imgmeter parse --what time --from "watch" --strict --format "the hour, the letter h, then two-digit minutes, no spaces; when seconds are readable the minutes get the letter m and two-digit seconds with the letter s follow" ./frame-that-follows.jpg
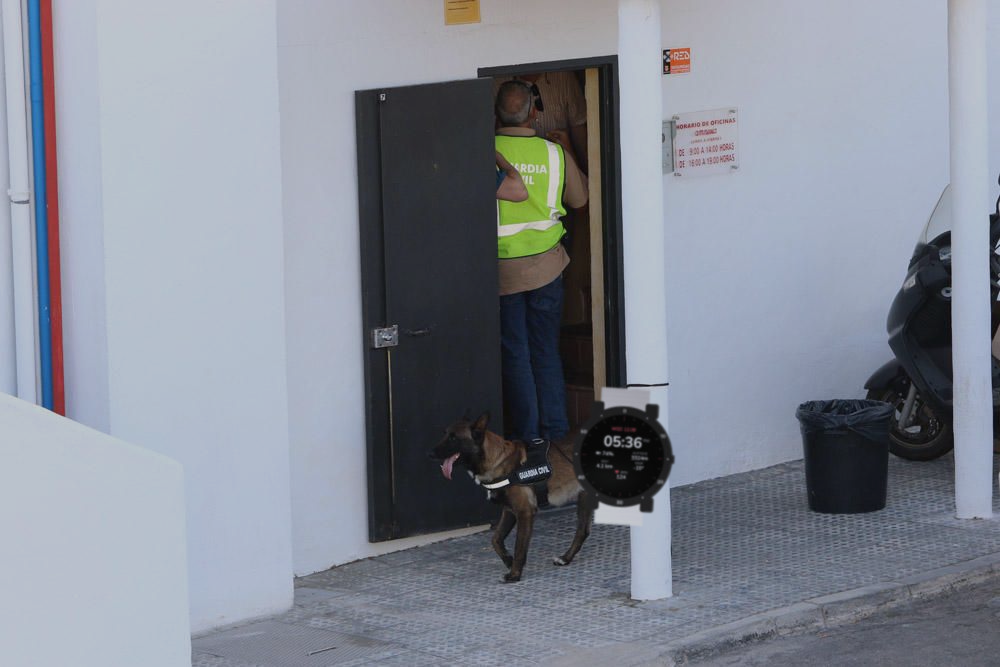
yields 5h36
